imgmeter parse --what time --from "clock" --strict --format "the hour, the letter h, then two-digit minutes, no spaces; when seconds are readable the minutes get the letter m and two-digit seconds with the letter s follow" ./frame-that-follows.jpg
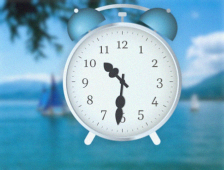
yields 10h31
